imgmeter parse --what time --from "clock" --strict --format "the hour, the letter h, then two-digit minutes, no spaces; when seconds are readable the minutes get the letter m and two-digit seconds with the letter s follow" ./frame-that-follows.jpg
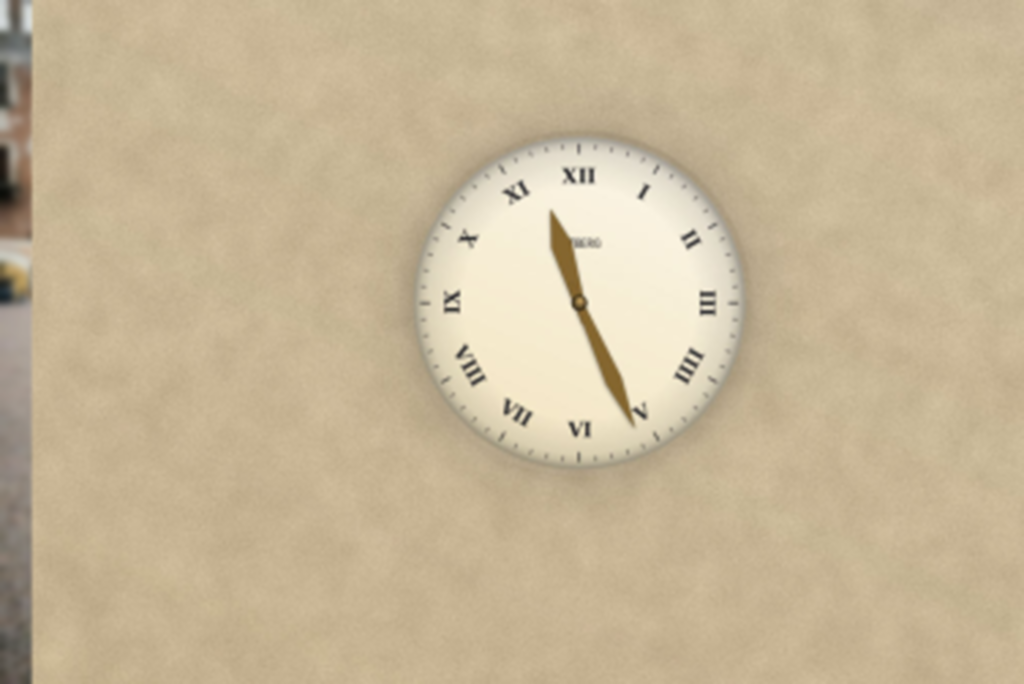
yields 11h26
